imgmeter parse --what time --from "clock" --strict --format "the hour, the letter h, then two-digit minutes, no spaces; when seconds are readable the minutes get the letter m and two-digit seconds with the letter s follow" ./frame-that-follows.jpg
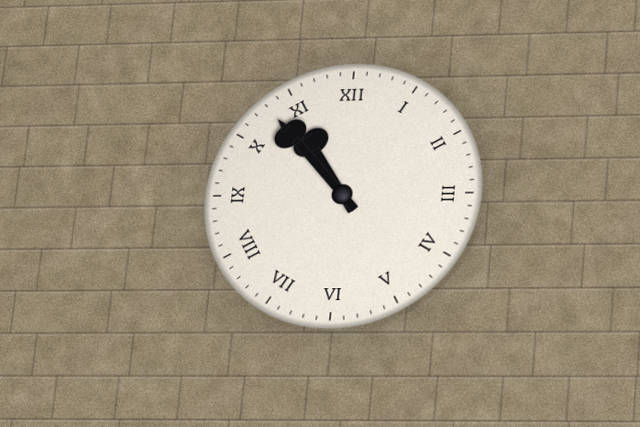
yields 10h53
